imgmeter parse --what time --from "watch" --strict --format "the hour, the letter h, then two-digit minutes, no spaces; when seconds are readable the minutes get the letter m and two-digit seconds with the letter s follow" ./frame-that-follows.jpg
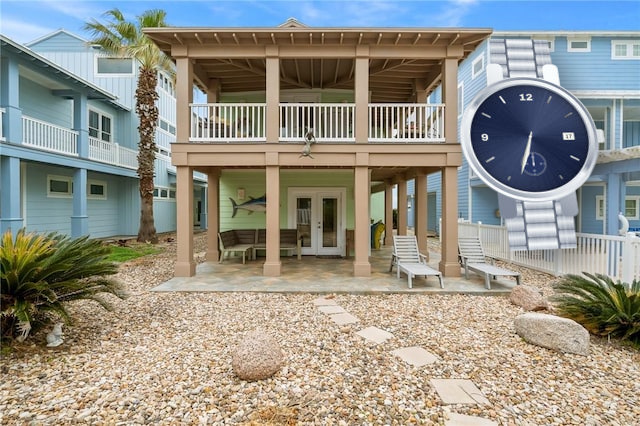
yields 6h33
